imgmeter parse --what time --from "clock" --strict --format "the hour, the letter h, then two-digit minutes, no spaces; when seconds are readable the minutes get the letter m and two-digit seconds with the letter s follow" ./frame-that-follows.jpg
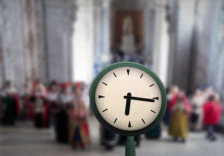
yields 6h16
